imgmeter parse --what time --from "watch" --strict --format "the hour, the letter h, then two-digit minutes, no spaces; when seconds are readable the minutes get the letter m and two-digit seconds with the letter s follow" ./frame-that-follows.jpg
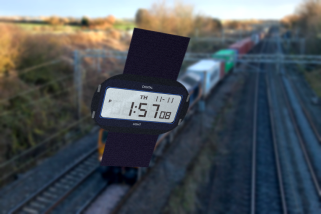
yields 1h57m08s
